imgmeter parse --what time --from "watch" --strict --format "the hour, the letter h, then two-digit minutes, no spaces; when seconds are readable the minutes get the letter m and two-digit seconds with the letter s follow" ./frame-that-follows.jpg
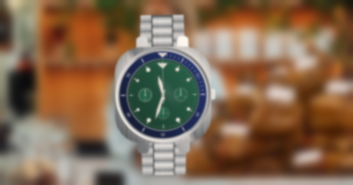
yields 11h33
